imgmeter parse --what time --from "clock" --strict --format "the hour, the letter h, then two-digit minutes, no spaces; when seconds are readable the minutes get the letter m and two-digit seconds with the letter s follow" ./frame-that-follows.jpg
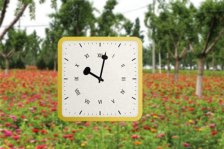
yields 10h02
